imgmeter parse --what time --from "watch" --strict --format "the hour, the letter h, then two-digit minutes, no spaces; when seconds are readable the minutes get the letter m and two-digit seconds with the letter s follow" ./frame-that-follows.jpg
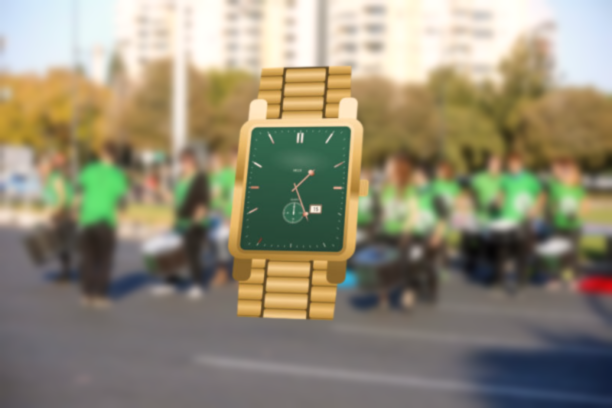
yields 1h26
